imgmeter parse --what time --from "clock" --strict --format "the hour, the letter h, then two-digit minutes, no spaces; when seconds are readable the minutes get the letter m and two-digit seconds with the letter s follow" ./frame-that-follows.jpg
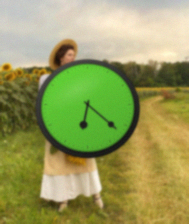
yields 6h22
